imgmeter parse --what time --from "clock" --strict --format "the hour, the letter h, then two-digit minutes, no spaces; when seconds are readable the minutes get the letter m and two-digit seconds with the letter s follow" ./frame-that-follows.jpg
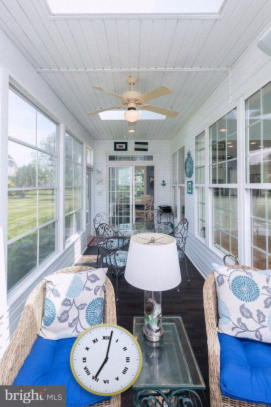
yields 7h02
